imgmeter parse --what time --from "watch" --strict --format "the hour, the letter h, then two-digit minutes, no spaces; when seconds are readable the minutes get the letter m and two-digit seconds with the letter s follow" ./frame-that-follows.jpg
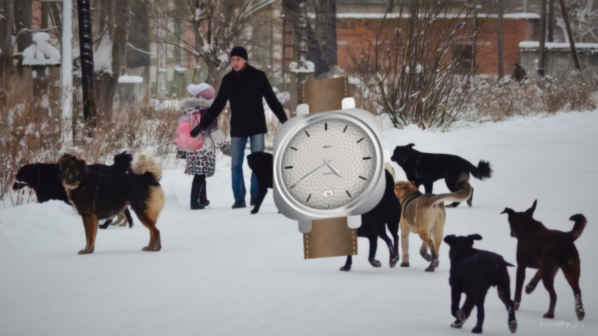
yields 4h40
